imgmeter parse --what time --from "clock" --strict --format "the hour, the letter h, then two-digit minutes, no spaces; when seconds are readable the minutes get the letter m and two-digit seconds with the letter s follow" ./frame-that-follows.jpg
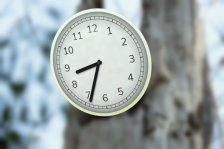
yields 8h34
